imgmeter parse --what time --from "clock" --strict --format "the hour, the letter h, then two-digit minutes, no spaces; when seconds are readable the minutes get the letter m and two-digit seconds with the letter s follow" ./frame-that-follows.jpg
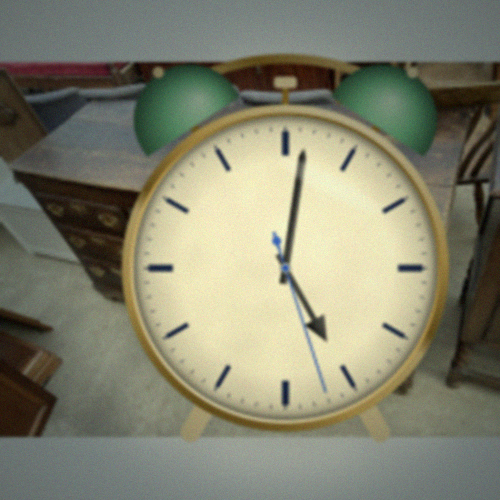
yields 5h01m27s
